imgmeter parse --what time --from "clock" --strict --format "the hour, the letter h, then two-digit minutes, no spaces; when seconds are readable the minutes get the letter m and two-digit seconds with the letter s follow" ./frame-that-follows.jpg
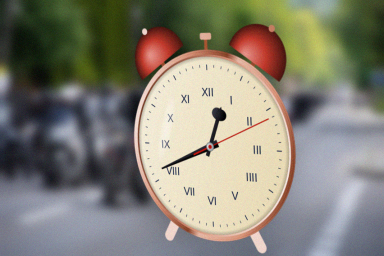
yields 12h41m11s
